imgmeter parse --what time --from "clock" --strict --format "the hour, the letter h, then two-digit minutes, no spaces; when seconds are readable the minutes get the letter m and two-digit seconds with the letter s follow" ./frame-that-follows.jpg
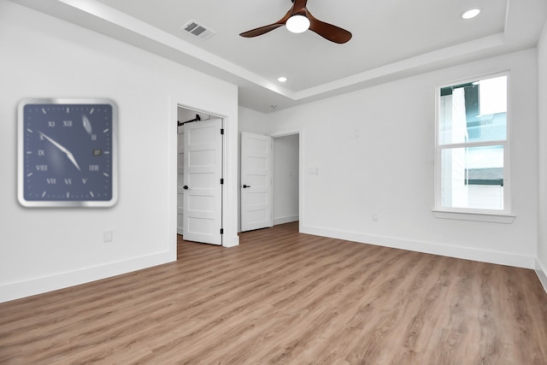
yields 4h51
